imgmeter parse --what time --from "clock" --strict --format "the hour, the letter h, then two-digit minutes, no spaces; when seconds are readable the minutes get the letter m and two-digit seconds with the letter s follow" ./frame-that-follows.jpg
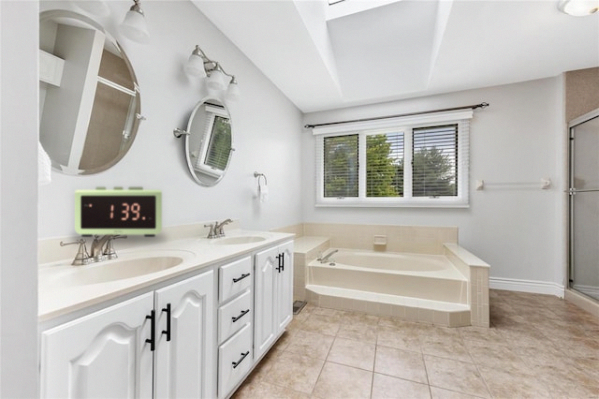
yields 1h39
